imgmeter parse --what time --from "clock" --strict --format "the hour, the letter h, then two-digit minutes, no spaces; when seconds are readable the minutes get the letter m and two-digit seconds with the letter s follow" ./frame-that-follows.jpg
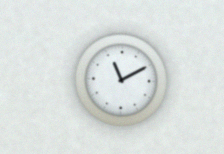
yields 11h10
